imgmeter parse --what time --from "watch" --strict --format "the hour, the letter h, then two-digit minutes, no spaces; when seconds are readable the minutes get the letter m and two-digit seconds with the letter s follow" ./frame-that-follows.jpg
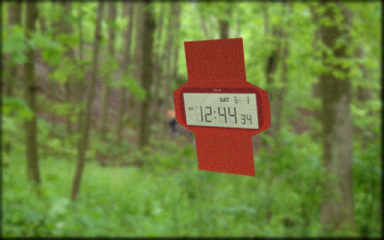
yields 12h44m34s
